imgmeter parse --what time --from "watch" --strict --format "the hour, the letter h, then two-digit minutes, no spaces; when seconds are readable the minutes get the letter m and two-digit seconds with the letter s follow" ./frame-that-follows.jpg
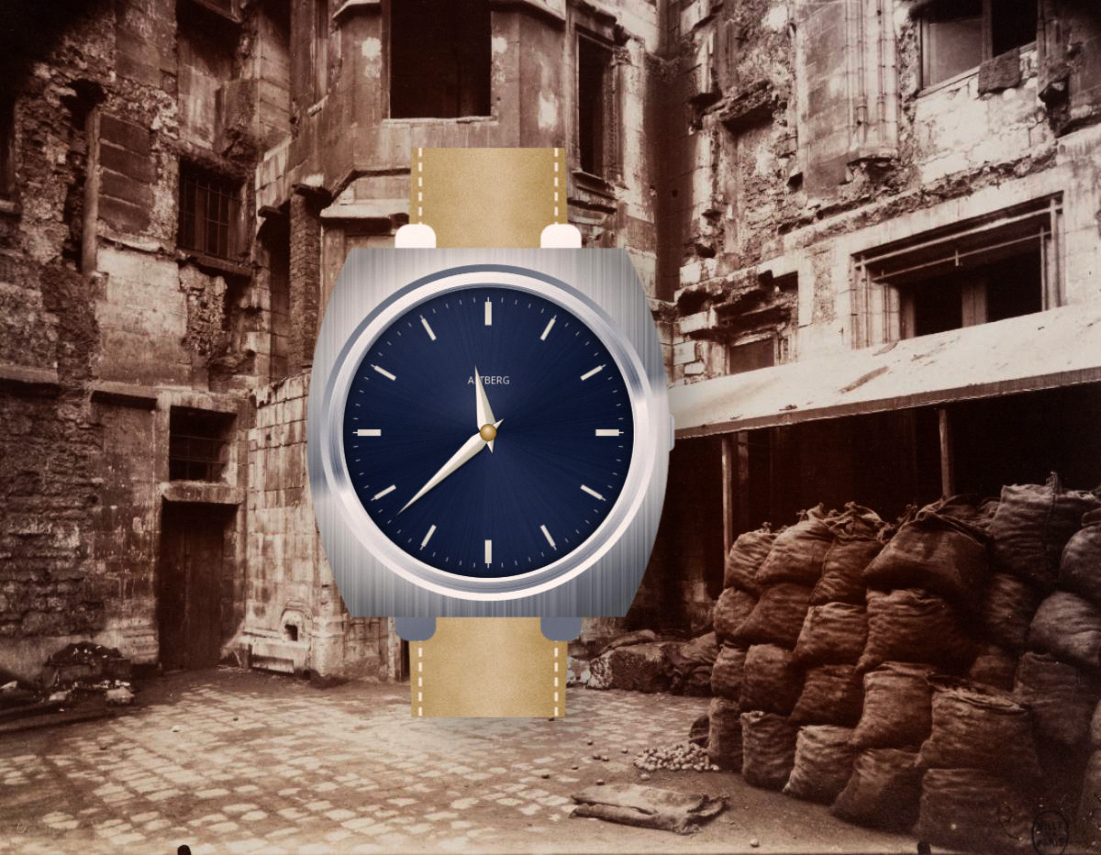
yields 11h38
